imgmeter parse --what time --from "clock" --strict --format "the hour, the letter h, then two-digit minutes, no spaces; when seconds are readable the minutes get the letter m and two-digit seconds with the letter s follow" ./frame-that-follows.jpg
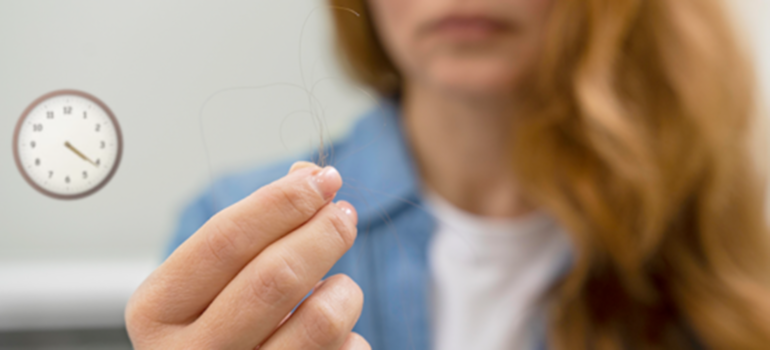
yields 4h21
